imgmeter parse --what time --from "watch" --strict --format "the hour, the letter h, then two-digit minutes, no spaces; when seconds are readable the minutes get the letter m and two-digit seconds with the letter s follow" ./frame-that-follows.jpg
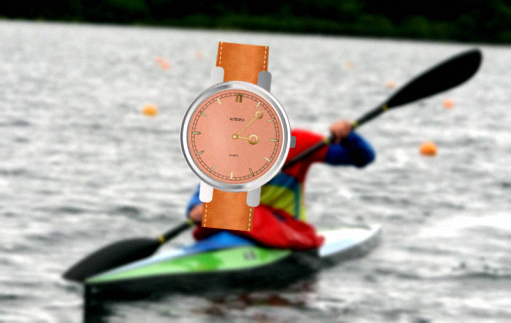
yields 3h07
